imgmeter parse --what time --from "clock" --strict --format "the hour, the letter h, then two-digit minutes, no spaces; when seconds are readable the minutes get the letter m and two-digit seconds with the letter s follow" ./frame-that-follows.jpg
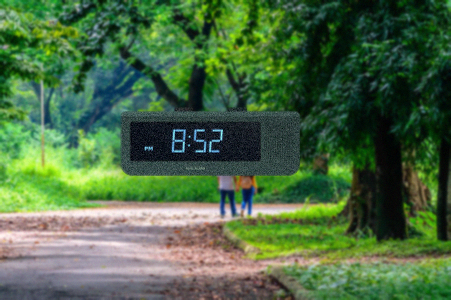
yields 8h52
